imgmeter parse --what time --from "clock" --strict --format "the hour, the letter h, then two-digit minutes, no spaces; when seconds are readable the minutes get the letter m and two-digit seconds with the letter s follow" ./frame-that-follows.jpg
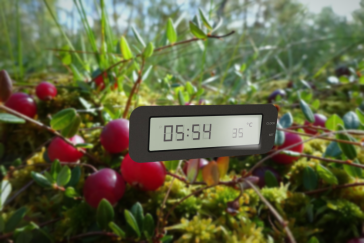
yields 5h54
